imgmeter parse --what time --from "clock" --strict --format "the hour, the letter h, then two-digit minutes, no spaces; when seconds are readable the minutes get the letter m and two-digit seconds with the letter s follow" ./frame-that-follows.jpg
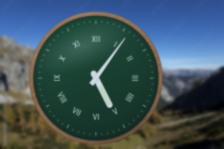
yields 5h06
